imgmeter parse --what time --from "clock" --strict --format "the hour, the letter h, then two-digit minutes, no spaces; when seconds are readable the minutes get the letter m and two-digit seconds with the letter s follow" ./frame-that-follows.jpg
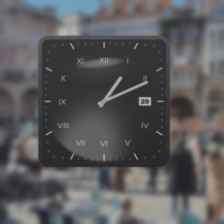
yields 1h11
